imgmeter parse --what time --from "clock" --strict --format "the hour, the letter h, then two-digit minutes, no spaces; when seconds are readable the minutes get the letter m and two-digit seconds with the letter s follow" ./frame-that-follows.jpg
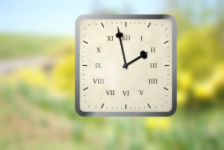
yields 1h58
